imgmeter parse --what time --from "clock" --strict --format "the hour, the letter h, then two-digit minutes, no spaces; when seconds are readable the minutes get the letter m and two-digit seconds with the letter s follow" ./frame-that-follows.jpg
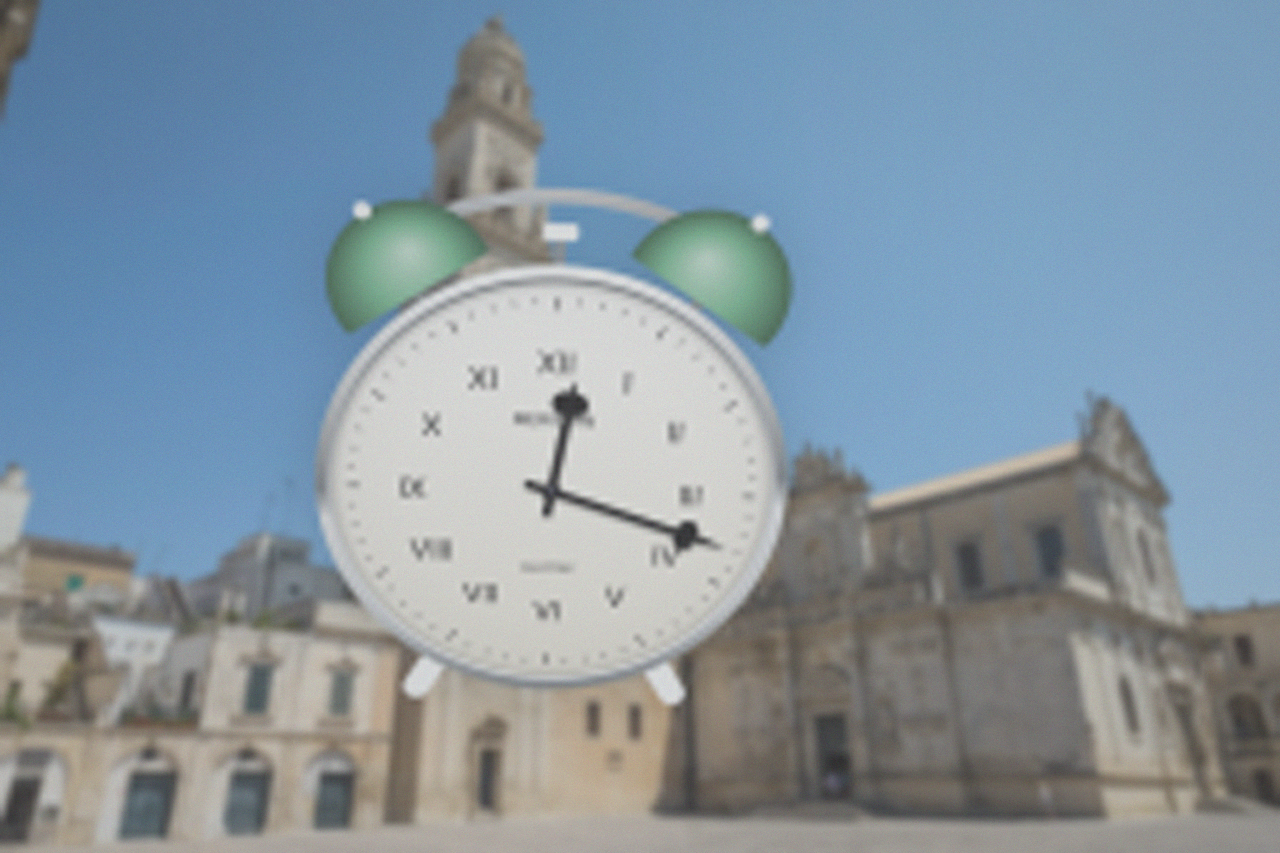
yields 12h18
